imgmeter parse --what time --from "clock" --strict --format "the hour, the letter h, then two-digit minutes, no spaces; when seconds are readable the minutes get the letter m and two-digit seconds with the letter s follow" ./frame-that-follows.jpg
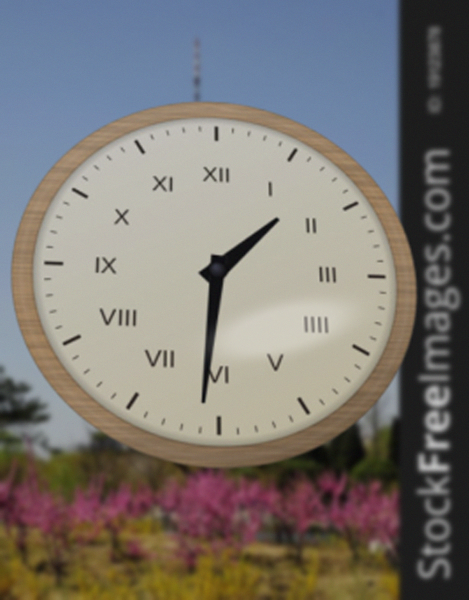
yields 1h31
